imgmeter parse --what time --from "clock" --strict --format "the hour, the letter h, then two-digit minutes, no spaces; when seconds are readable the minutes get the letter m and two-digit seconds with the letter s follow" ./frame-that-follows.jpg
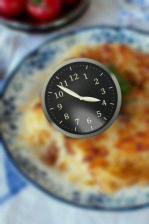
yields 3h53
